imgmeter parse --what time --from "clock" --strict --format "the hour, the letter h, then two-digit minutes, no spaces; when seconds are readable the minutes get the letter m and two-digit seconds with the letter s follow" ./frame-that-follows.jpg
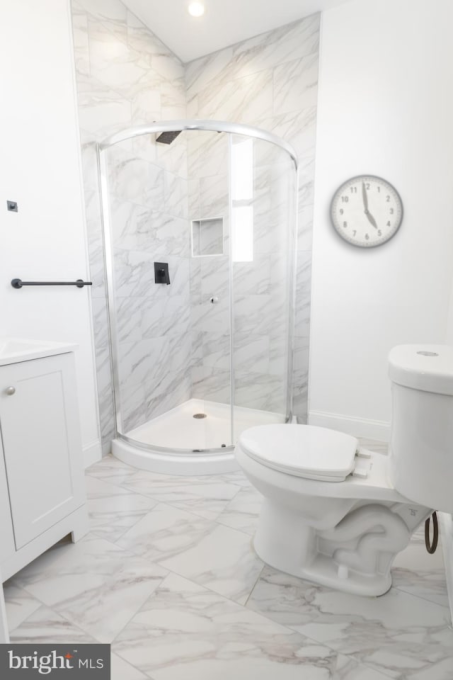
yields 4h59
